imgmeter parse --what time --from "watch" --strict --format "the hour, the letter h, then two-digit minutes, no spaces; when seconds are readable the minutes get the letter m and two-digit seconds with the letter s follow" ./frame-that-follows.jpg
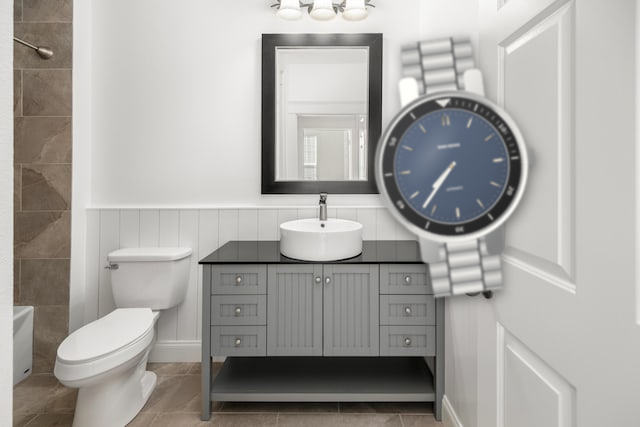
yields 7h37
